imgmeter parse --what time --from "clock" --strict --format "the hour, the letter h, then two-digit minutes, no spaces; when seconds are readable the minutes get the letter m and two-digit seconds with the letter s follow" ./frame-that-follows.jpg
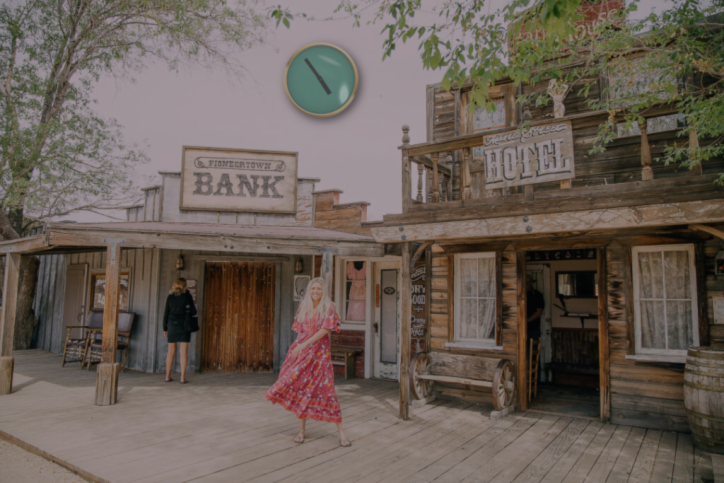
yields 4h54
